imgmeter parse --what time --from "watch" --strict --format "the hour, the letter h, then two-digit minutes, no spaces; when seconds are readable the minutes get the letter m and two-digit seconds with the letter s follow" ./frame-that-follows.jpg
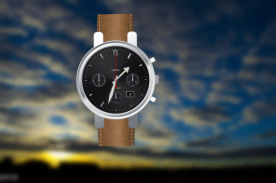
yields 1h33
